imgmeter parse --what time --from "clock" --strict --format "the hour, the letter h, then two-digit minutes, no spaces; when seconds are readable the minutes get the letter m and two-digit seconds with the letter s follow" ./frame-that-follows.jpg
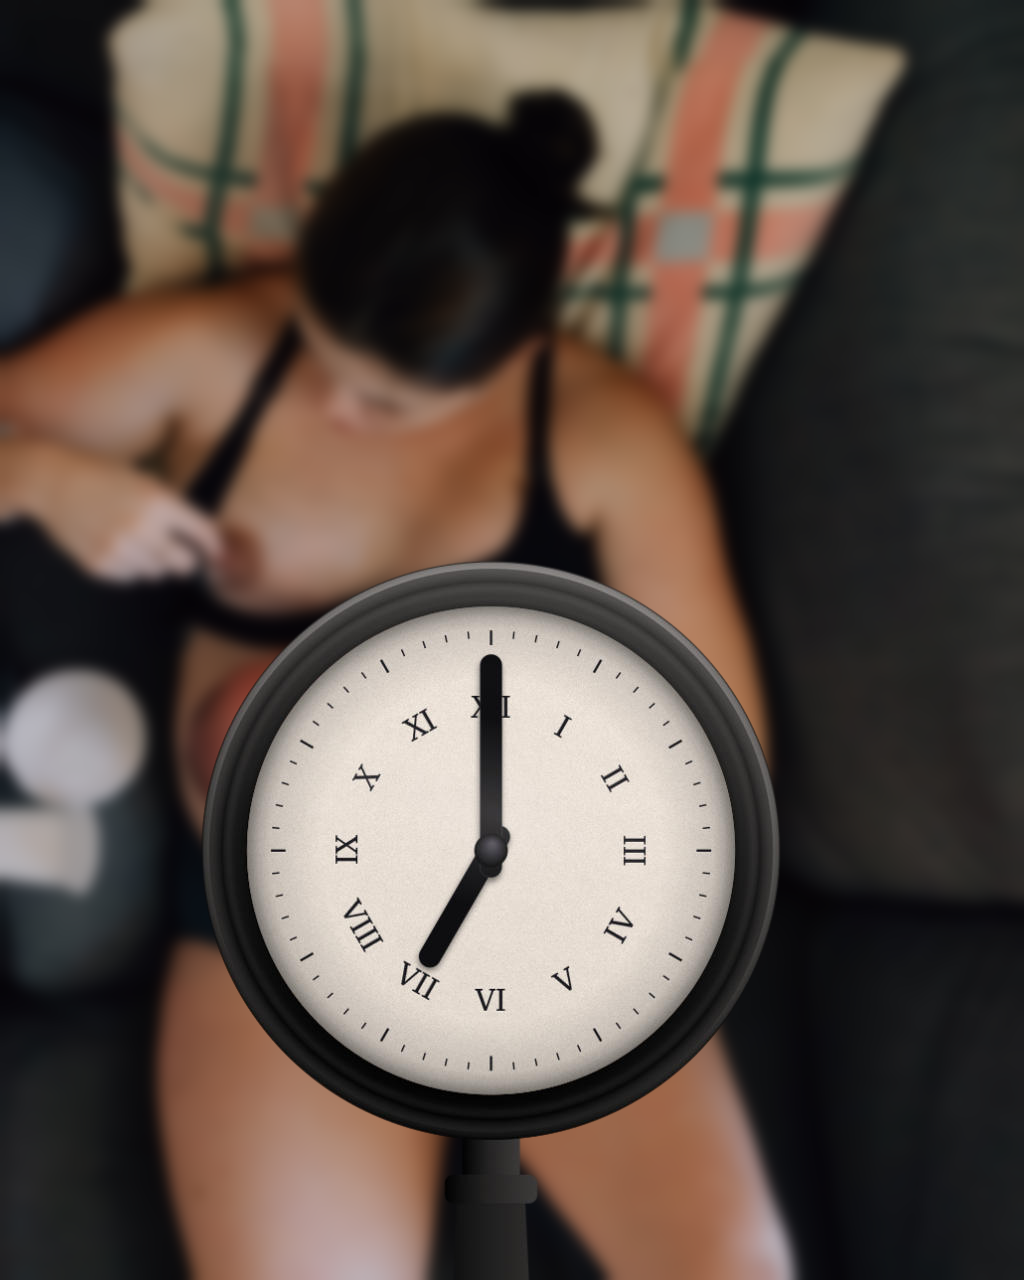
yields 7h00
